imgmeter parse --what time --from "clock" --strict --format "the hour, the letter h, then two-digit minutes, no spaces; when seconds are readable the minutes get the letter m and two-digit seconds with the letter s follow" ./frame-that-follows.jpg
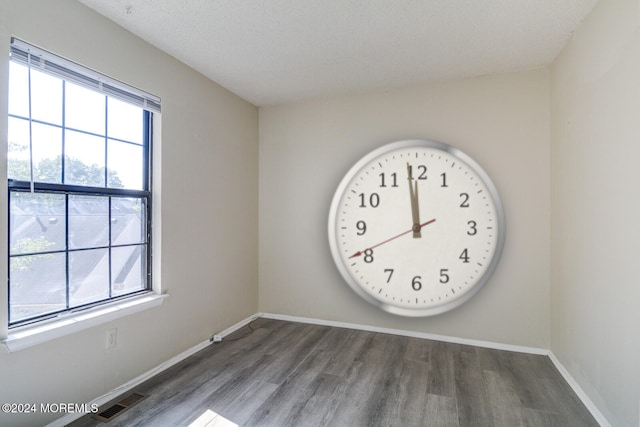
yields 11h58m41s
